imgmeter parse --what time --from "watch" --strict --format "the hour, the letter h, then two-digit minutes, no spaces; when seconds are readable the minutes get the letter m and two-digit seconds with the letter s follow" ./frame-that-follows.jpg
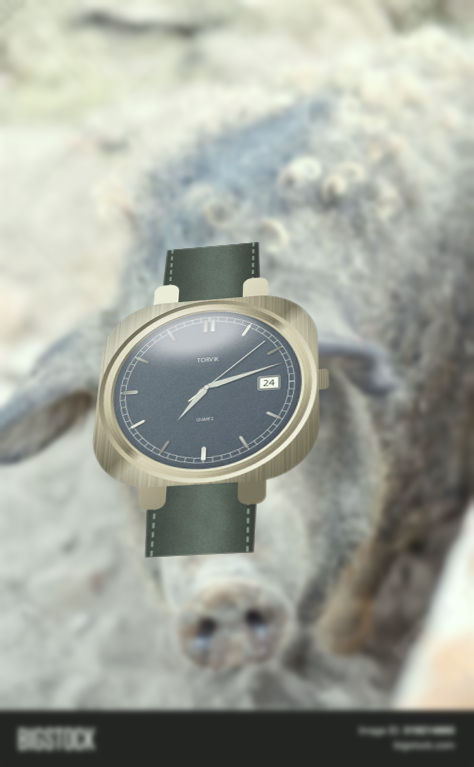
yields 7h12m08s
